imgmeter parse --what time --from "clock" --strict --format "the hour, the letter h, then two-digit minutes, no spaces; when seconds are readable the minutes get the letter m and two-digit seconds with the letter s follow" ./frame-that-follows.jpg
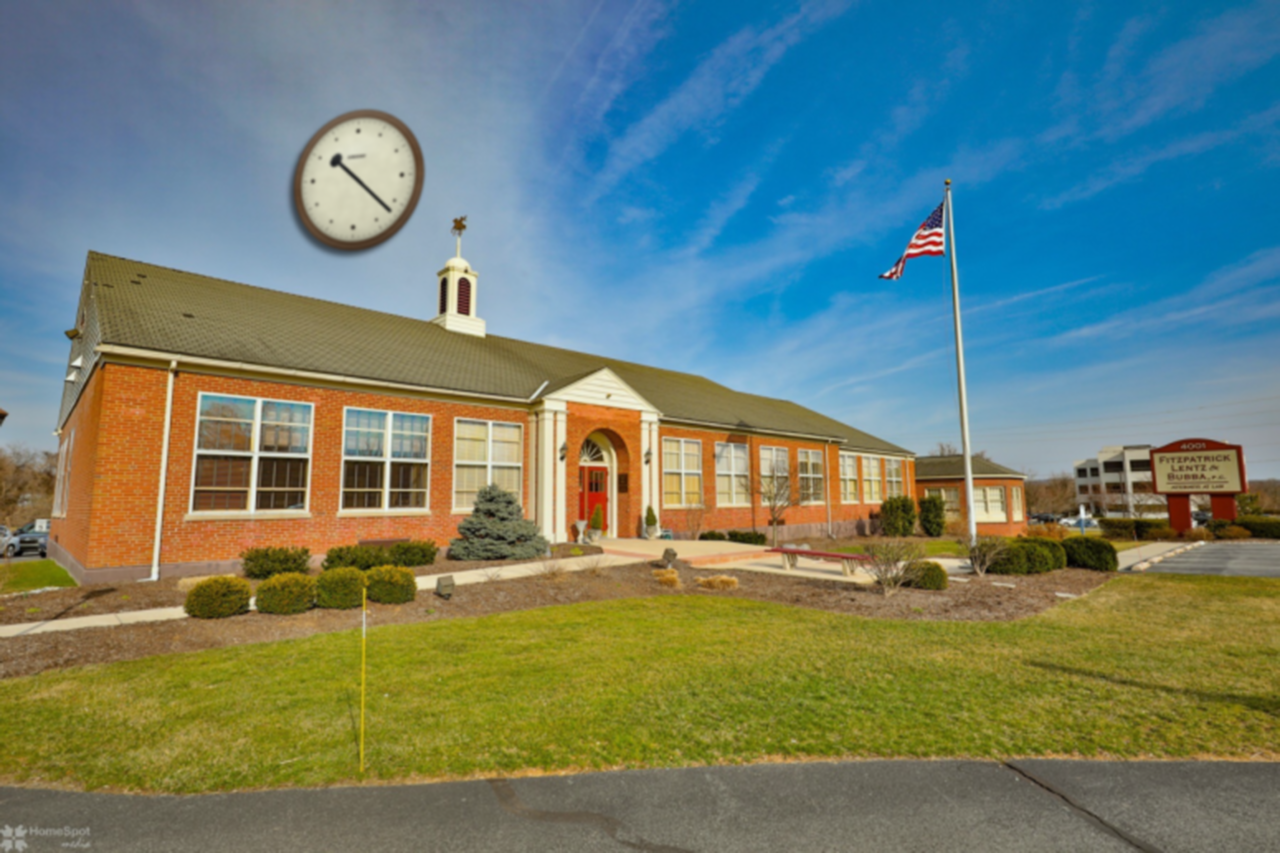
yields 10h22
